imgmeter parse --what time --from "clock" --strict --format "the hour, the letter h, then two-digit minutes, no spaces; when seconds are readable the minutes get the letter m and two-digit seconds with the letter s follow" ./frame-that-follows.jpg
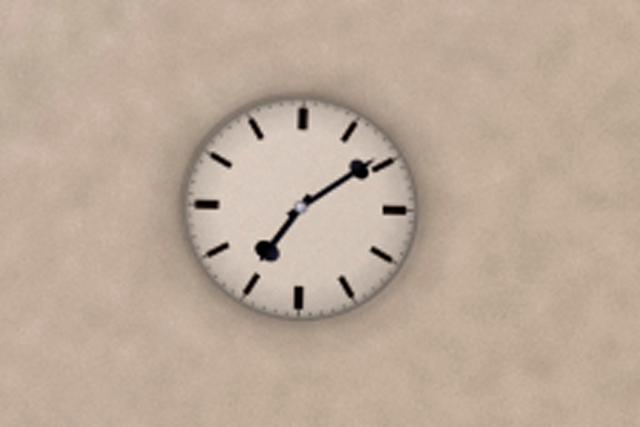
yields 7h09
